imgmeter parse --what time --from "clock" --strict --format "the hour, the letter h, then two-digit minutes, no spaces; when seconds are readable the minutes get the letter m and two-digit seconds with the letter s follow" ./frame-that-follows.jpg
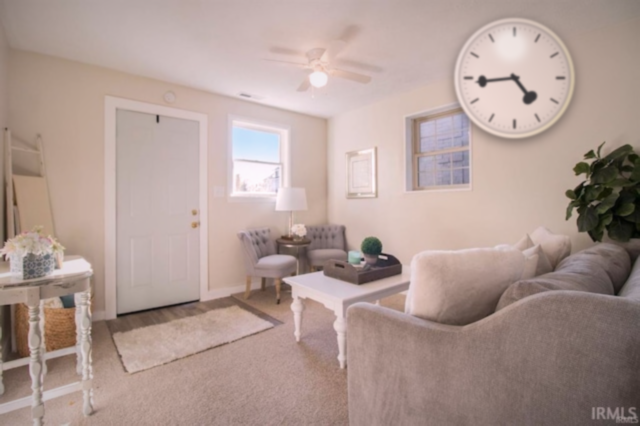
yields 4h44
